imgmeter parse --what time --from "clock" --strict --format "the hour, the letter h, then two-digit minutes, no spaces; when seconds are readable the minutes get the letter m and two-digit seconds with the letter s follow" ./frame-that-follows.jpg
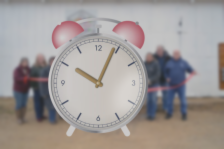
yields 10h04
